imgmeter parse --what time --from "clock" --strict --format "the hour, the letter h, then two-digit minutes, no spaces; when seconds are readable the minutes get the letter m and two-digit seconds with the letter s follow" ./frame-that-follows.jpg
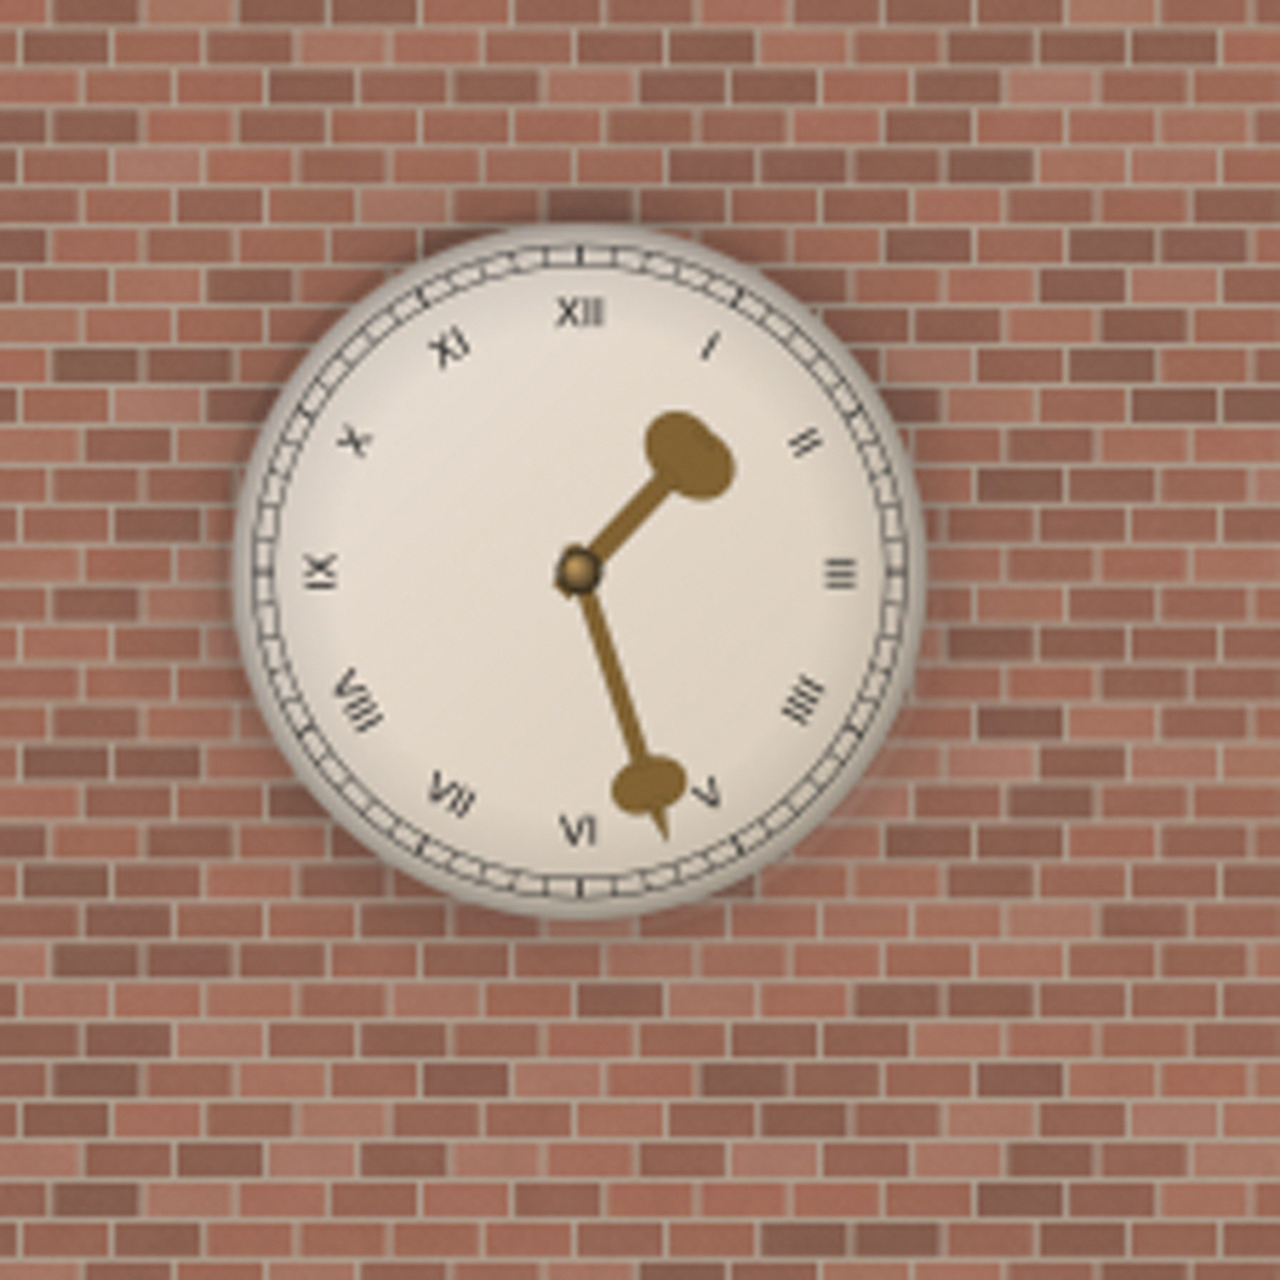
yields 1h27
